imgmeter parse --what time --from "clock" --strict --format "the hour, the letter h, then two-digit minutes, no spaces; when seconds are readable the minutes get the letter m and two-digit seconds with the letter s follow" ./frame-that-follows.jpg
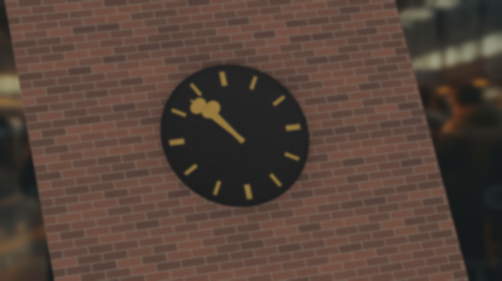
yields 10h53
